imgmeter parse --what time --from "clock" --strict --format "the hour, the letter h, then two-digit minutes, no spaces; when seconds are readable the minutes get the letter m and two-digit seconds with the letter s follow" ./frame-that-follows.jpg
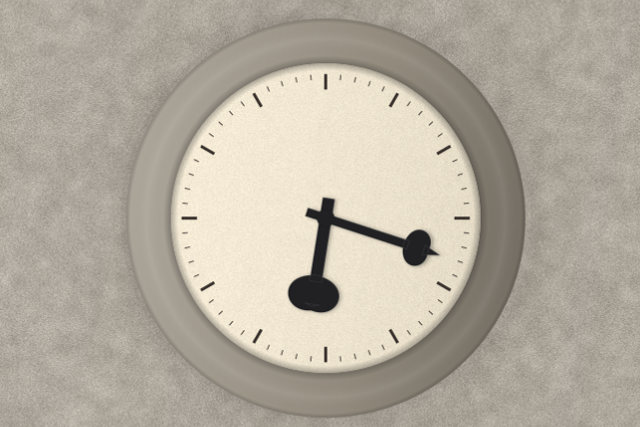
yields 6h18
